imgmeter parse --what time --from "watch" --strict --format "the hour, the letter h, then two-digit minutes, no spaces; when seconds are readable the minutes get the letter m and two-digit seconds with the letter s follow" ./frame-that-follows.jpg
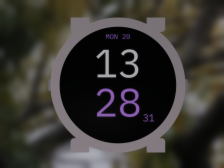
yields 13h28m31s
